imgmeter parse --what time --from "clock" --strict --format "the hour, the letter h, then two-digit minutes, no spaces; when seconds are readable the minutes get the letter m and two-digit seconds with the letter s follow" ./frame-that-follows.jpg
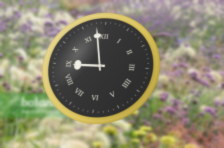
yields 8h58
